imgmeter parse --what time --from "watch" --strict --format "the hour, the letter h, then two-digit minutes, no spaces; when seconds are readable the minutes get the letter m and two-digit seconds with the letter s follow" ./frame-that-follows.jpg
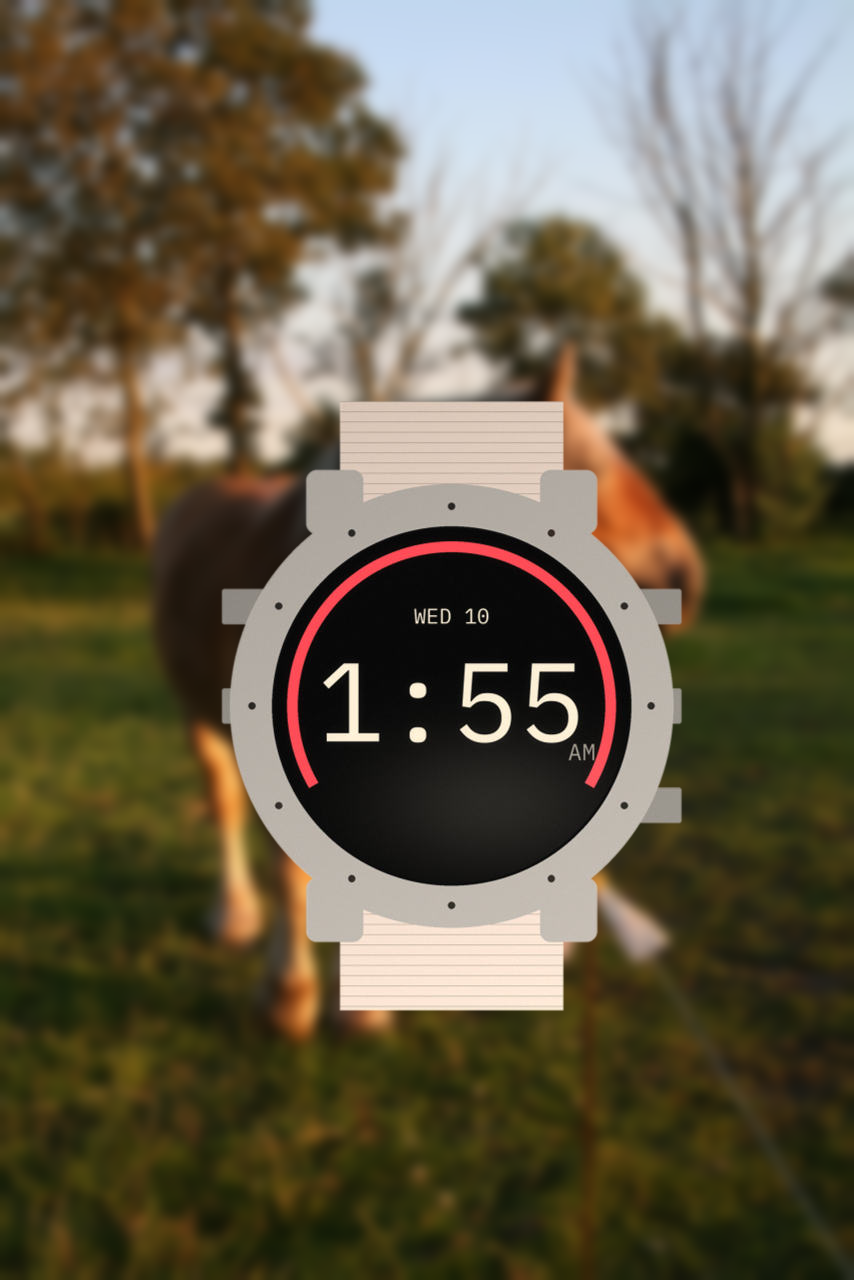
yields 1h55
